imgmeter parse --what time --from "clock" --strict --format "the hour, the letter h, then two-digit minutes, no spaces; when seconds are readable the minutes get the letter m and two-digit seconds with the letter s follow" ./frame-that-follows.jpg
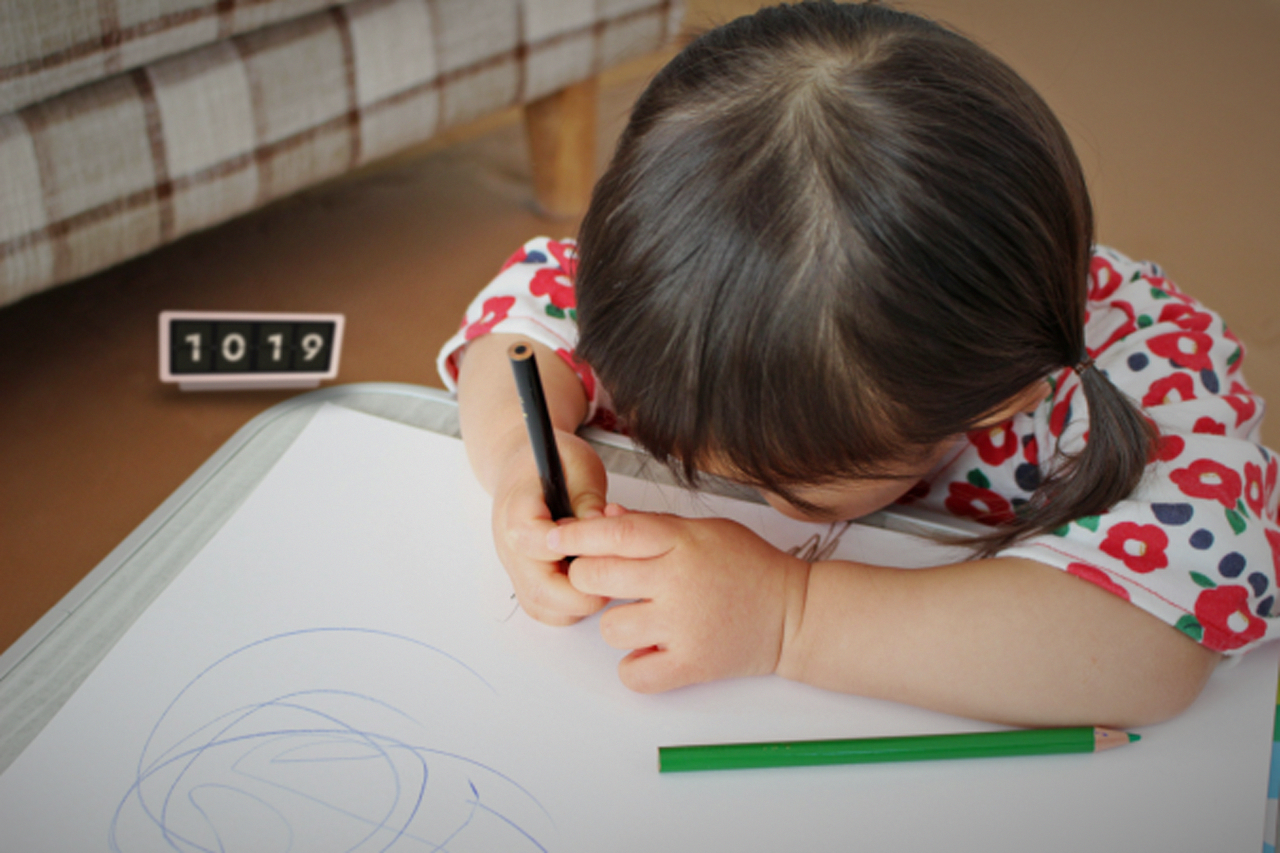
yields 10h19
